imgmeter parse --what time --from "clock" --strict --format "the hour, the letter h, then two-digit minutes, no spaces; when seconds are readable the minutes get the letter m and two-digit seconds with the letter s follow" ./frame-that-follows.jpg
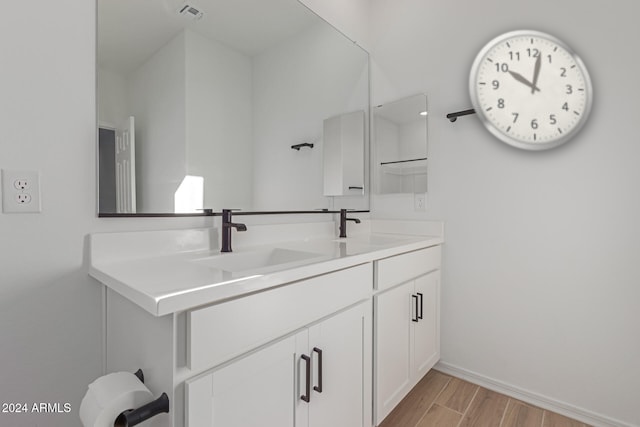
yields 10h02
